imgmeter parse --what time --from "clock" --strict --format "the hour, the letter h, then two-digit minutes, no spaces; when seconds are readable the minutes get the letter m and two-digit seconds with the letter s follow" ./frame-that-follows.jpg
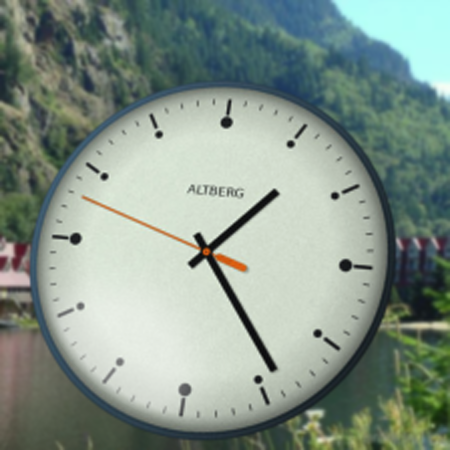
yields 1h23m48s
